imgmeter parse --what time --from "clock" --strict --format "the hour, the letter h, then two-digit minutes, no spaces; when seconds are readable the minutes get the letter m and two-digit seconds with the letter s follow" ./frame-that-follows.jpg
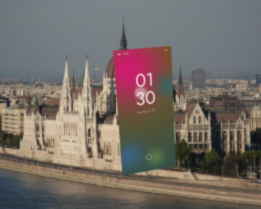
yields 1h30
